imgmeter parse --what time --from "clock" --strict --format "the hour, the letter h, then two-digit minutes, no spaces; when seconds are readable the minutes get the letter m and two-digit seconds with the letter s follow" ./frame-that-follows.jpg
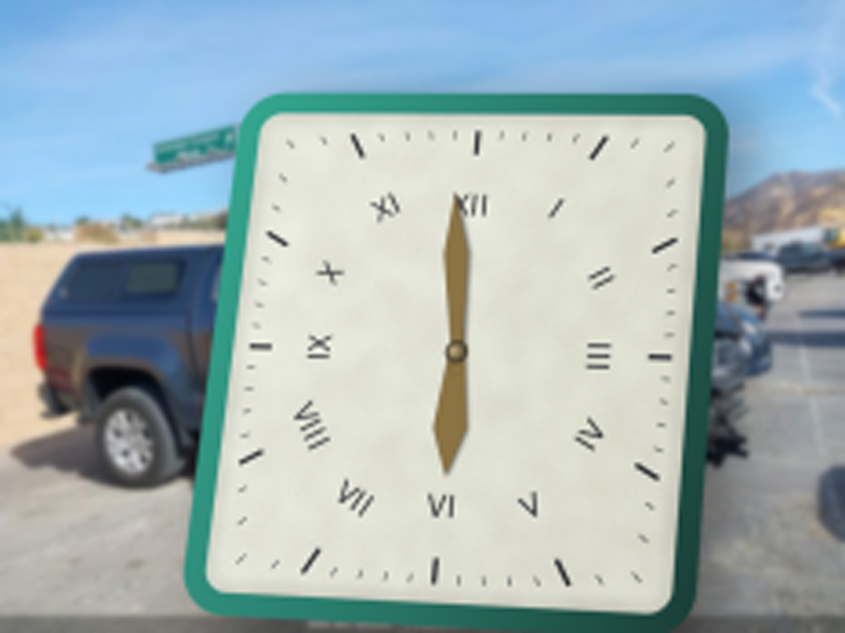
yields 5h59
